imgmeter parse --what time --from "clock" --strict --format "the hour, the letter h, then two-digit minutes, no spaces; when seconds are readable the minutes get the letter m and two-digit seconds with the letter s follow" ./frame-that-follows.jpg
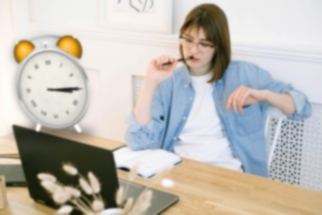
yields 3h15
